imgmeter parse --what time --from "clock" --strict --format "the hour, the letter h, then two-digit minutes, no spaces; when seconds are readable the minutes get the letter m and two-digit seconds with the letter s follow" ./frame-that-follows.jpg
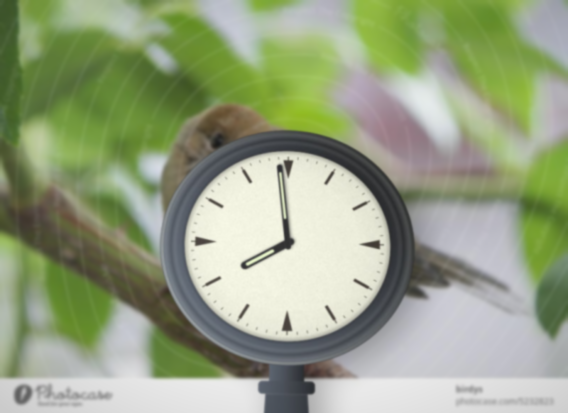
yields 7h59
